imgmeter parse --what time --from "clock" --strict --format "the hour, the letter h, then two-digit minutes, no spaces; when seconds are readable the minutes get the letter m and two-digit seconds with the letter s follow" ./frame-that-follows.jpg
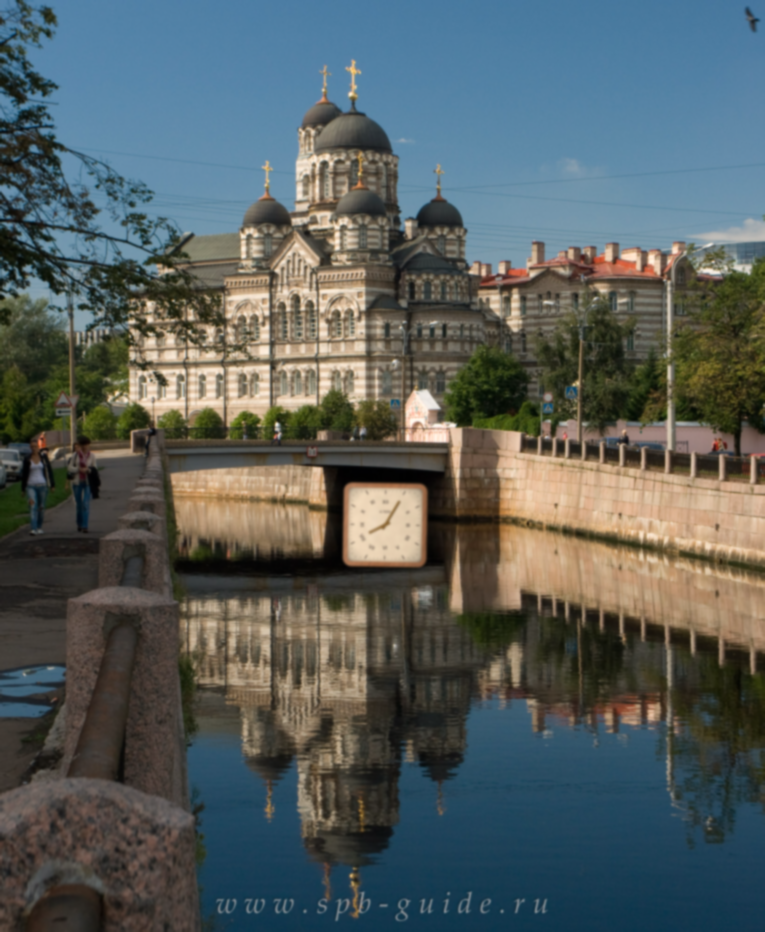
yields 8h05
